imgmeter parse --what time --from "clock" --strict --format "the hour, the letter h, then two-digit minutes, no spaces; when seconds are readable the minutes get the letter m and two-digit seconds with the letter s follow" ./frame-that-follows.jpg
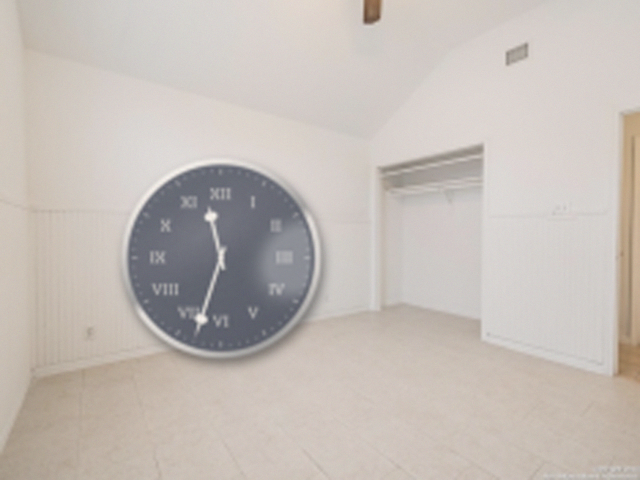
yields 11h33
